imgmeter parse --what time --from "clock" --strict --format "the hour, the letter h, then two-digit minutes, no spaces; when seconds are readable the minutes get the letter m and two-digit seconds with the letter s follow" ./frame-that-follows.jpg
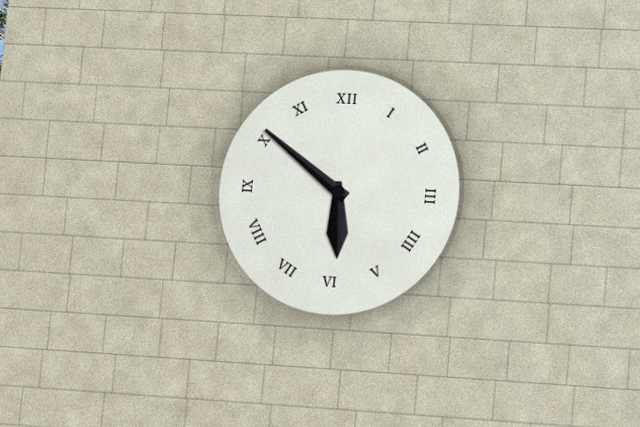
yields 5h51
